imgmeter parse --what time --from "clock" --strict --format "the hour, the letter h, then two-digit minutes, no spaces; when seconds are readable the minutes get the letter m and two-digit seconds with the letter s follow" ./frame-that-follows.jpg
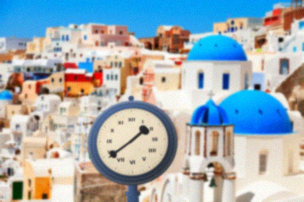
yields 1h39
